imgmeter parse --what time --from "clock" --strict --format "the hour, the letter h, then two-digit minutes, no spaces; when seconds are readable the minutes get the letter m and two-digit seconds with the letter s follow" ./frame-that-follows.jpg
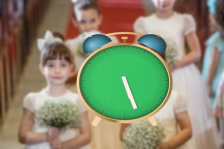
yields 5h27
